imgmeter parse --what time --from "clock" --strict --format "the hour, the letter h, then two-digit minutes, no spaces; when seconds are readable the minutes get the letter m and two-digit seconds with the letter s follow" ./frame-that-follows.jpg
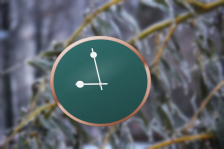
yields 8h58
